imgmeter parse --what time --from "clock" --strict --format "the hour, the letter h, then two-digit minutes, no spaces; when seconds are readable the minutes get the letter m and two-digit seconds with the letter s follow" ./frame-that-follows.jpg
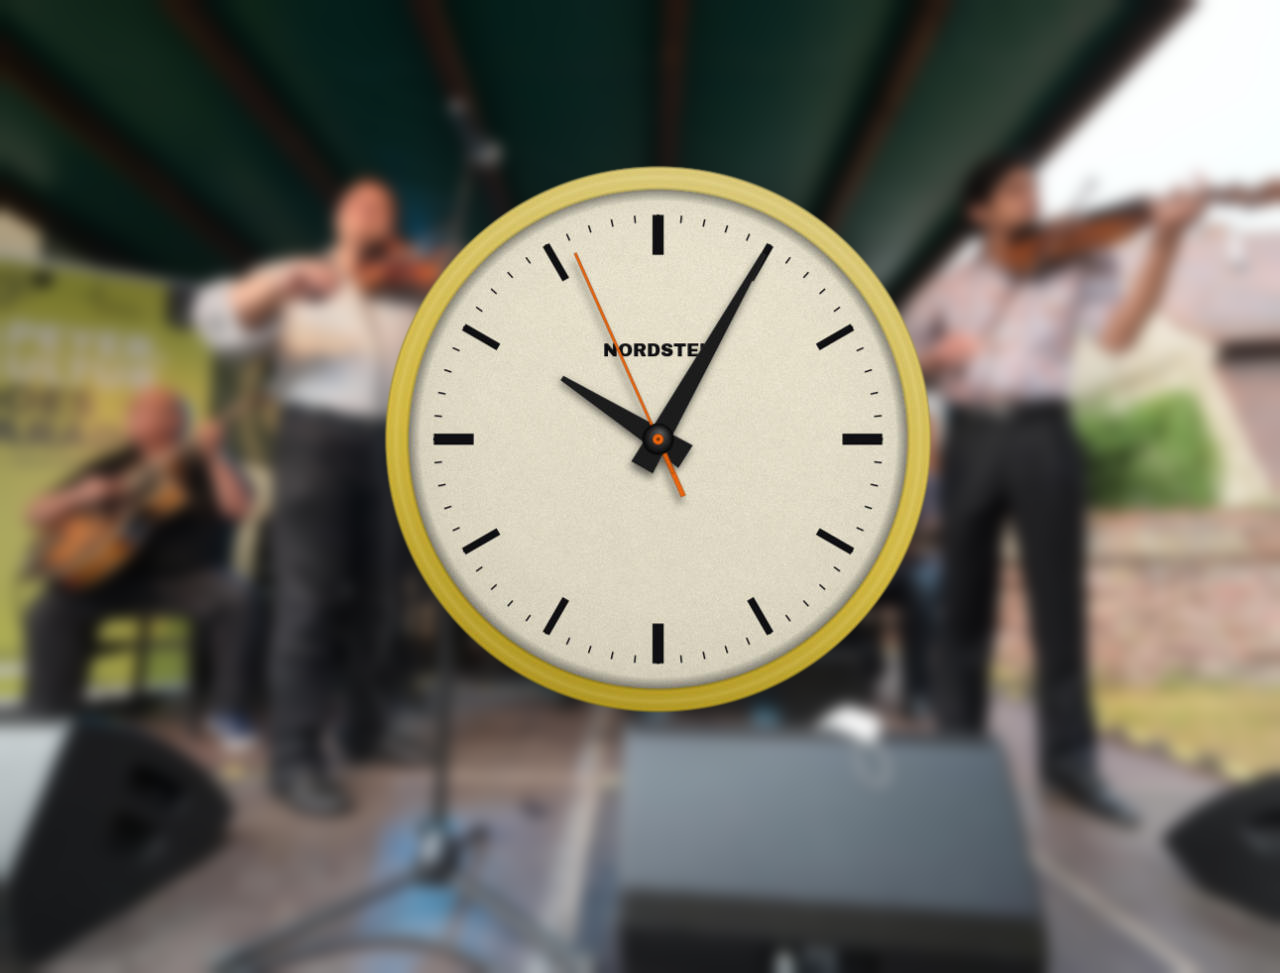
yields 10h04m56s
